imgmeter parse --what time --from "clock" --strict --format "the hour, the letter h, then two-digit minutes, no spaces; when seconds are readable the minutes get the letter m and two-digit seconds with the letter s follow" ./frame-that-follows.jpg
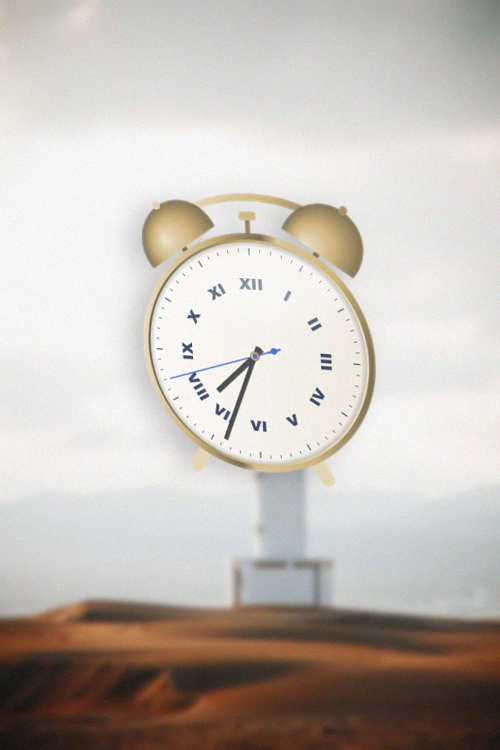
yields 7h33m42s
